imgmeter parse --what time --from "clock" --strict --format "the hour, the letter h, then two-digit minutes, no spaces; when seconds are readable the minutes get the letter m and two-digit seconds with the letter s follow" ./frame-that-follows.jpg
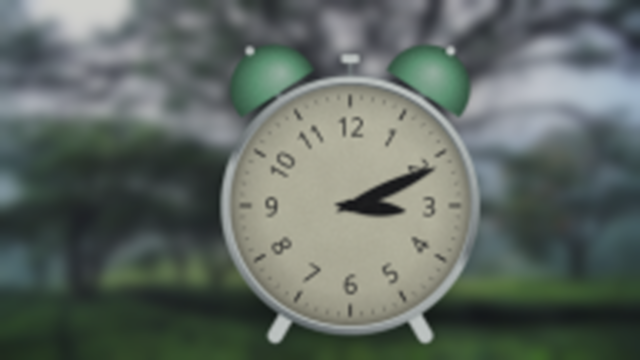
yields 3h11
